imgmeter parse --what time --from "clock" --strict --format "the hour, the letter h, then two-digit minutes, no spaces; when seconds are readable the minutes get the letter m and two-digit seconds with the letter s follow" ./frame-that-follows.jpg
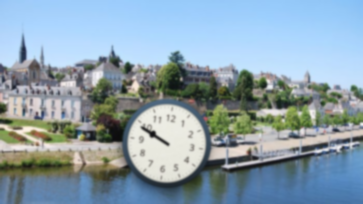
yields 9h49
